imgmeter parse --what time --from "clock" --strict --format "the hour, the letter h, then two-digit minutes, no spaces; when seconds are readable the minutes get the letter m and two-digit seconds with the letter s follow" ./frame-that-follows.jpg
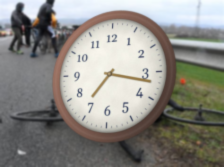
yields 7h17
